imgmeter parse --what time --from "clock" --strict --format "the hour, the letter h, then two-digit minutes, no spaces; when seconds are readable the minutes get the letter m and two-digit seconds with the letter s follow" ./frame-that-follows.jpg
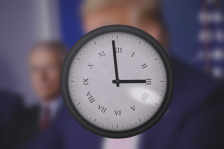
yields 2h59
